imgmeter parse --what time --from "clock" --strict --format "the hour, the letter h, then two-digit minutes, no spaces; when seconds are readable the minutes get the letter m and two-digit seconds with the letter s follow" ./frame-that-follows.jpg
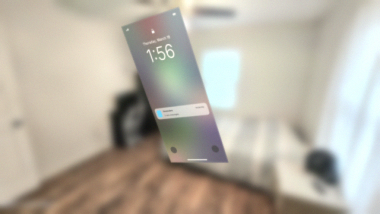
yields 1h56
